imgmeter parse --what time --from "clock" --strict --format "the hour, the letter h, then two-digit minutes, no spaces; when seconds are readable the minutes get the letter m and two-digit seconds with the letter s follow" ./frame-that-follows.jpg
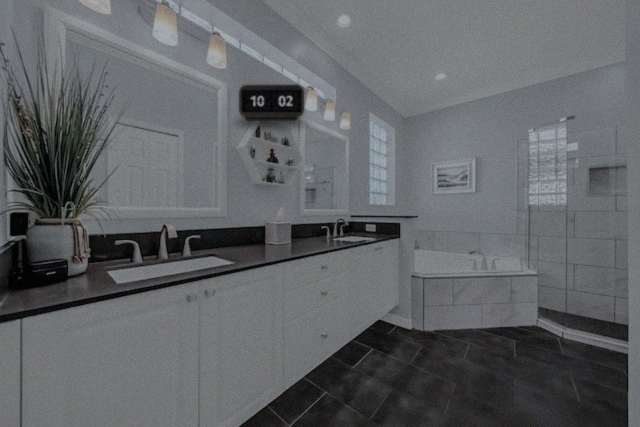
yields 10h02
